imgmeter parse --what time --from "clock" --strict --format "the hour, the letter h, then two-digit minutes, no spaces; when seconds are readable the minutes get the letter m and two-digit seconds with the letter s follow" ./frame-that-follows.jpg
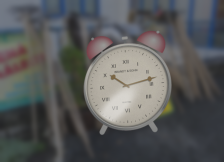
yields 10h13
